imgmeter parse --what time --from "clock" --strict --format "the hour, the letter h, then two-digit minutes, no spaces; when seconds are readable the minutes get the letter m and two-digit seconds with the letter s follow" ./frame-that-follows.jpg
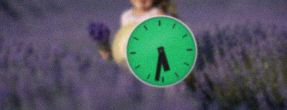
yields 5h32
